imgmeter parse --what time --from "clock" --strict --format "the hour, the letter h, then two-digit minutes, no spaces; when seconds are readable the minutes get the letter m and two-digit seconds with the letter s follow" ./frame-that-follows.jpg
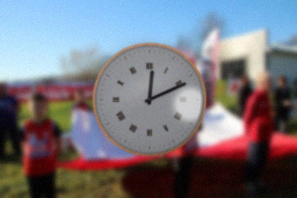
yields 12h11
